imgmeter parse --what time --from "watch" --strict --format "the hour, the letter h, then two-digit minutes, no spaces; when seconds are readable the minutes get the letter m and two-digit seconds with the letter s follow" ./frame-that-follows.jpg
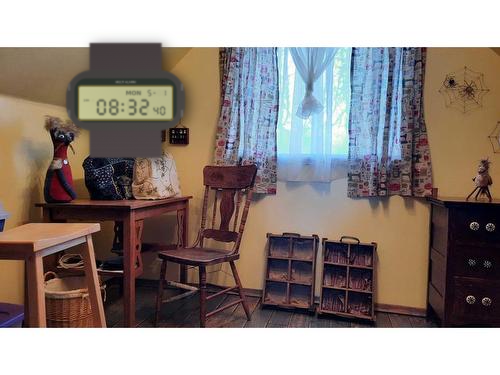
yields 8h32
